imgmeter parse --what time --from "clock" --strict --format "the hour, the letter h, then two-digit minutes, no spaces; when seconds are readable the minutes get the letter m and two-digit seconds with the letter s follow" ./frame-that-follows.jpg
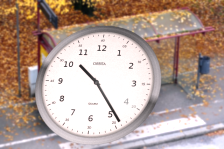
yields 10h24
